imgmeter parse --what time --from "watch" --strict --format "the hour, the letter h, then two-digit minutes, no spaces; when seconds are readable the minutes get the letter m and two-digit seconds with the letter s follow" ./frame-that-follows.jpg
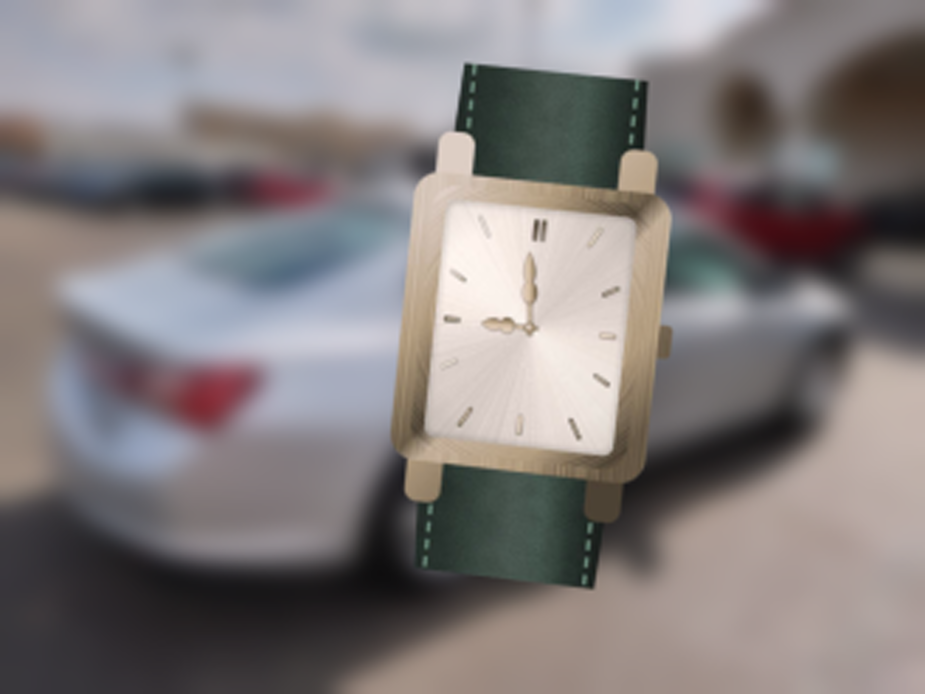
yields 8h59
